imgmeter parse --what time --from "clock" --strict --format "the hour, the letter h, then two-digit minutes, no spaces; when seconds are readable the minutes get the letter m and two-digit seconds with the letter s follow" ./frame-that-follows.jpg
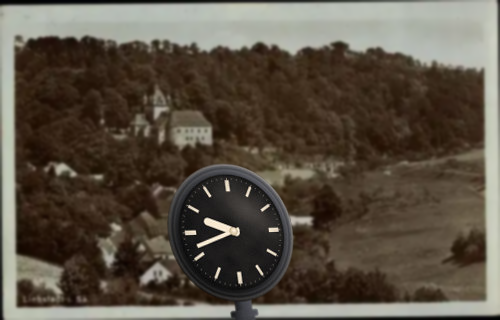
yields 9h42
